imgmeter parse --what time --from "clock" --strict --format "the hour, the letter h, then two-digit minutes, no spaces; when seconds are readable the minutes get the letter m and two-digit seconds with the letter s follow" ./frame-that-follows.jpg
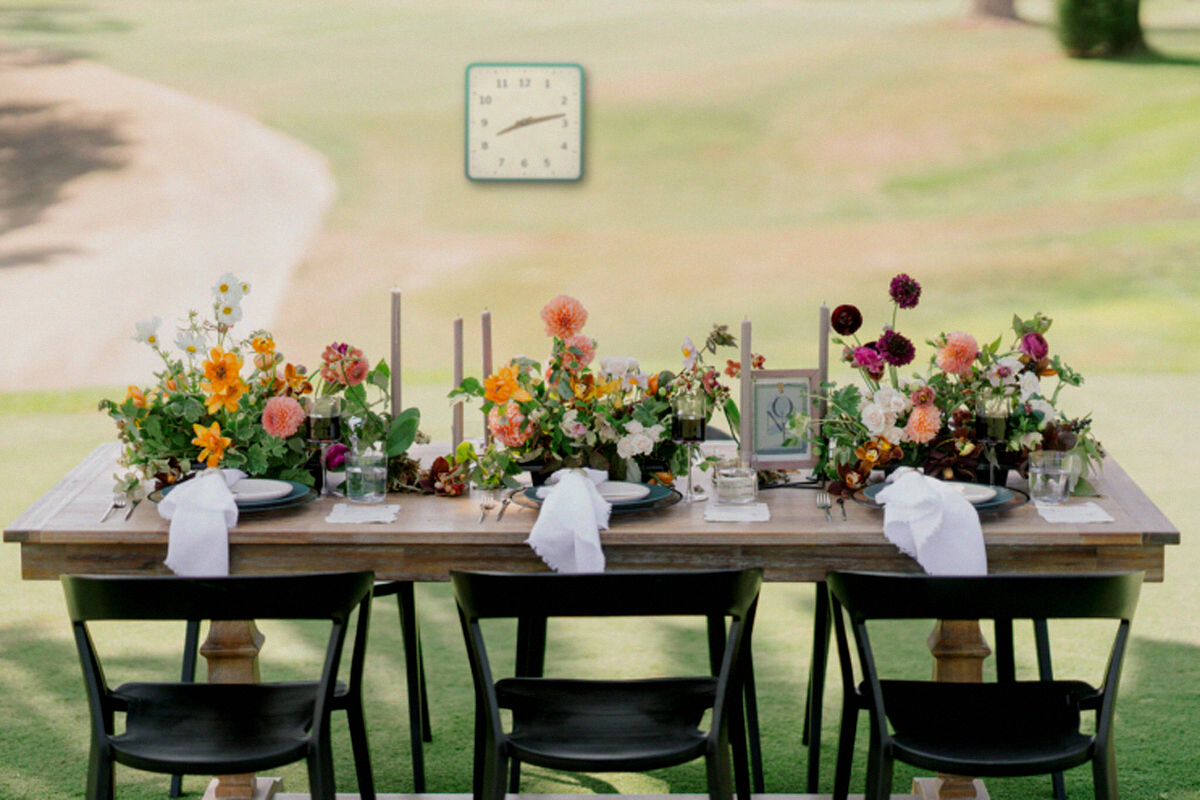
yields 8h13
